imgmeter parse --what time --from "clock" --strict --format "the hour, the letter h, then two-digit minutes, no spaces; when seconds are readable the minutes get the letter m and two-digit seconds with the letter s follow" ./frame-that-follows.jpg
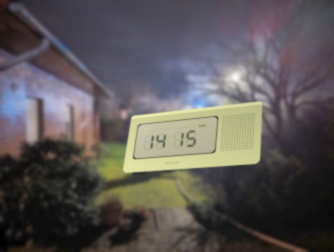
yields 14h15
